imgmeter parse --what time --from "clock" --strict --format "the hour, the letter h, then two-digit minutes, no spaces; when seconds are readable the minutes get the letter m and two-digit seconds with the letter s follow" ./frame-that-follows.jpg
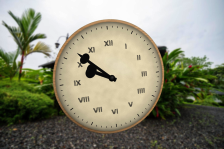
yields 9h52
